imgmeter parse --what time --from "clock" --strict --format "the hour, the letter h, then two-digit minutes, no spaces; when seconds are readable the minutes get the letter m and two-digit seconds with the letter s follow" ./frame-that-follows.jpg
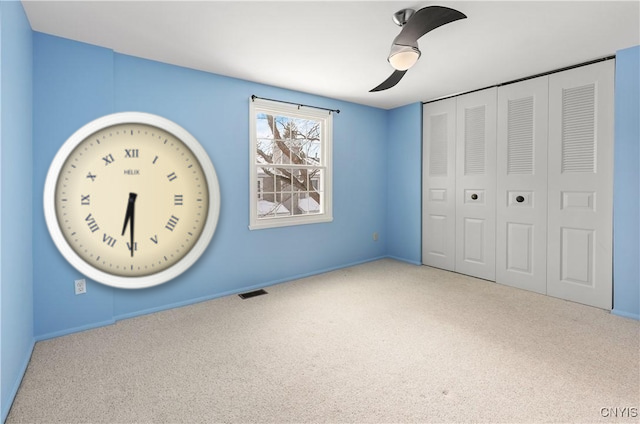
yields 6h30
